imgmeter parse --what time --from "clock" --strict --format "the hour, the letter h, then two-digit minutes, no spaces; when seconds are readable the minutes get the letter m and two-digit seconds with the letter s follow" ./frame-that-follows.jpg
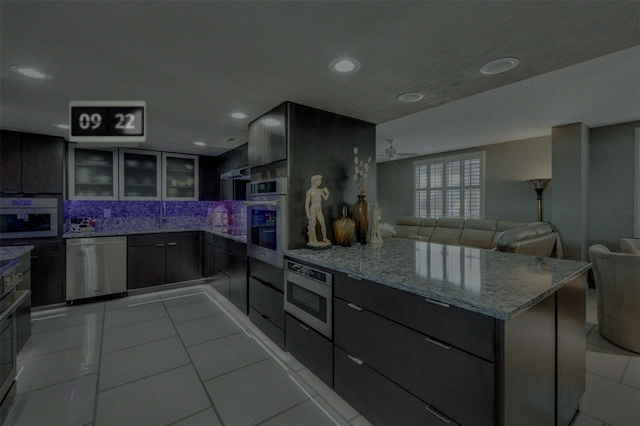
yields 9h22
